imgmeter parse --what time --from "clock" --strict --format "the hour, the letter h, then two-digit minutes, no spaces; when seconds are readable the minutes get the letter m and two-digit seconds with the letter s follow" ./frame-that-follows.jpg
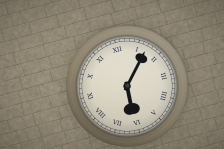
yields 6h07
